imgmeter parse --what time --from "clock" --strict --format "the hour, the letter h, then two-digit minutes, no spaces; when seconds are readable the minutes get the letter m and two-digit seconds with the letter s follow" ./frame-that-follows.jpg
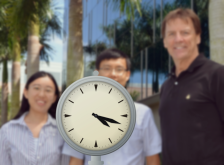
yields 4h18
